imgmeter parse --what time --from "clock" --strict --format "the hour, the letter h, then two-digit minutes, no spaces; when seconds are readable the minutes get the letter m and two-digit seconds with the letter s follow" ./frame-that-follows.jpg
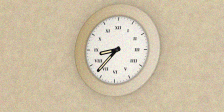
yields 8h37
